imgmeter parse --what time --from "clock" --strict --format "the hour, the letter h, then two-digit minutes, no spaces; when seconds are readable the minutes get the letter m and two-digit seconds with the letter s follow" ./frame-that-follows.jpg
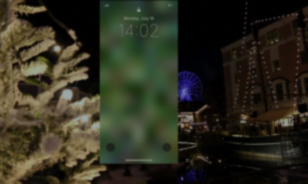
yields 14h02
